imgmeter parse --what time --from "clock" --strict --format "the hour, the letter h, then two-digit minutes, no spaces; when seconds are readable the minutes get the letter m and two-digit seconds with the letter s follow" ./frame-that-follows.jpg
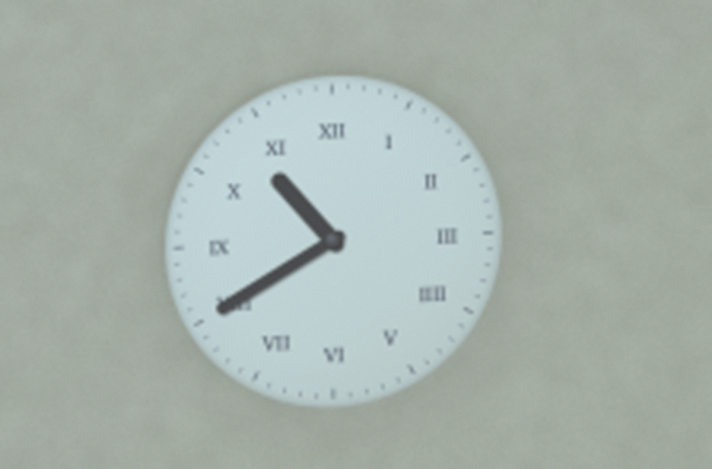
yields 10h40
